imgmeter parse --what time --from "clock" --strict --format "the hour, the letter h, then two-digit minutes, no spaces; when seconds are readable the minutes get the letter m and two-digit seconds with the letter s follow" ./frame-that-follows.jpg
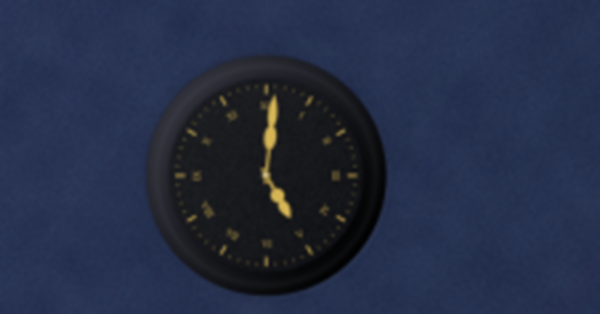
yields 5h01
